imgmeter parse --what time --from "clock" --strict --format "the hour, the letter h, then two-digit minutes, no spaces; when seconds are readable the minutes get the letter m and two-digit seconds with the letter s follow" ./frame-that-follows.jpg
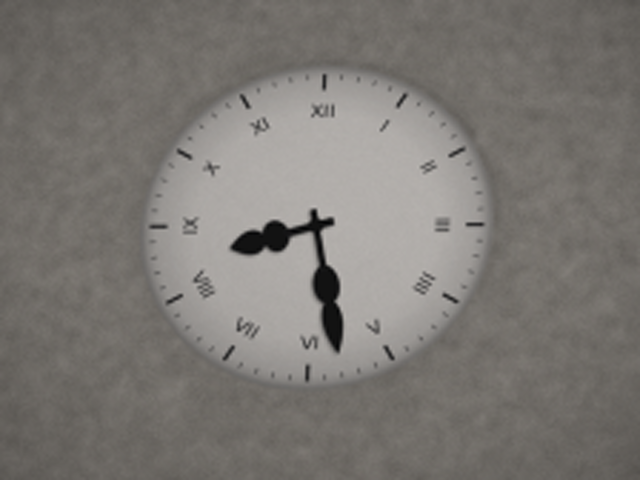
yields 8h28
